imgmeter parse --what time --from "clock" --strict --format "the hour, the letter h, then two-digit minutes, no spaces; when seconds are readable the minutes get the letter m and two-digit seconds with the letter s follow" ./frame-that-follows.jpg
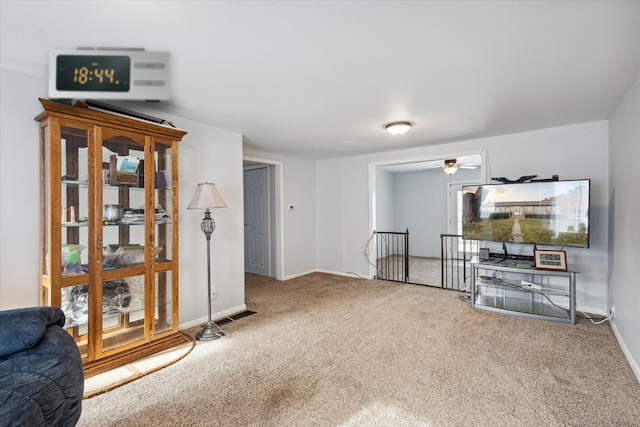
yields 18h44
